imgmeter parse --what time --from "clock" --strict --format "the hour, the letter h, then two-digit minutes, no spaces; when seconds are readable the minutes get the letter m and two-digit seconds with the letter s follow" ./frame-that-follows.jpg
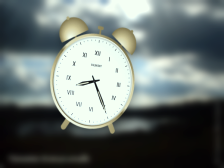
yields 8h25
